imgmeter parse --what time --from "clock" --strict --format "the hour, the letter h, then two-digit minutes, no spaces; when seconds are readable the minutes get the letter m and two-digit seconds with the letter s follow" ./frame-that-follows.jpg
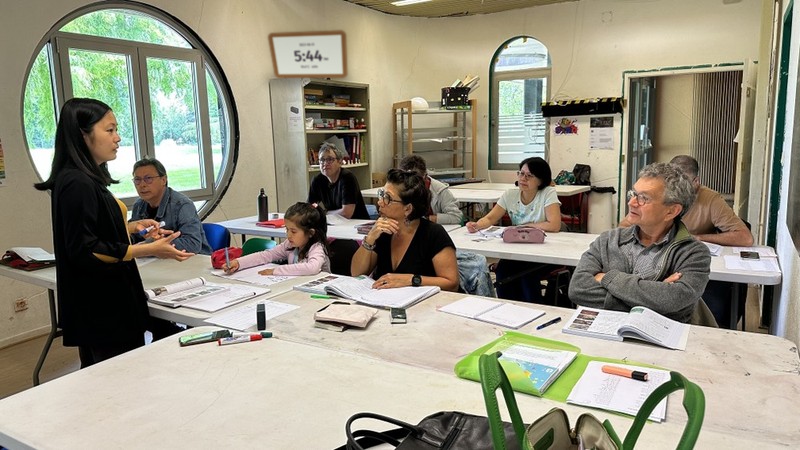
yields 5h44
